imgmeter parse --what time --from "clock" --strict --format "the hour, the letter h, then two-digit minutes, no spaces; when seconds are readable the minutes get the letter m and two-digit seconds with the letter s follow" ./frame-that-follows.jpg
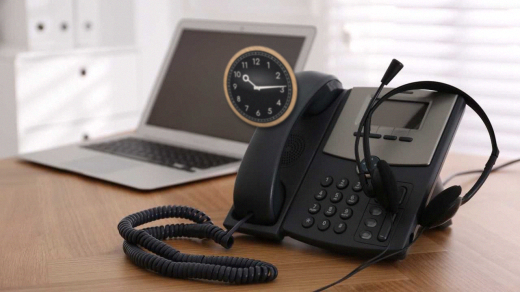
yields 10h14
